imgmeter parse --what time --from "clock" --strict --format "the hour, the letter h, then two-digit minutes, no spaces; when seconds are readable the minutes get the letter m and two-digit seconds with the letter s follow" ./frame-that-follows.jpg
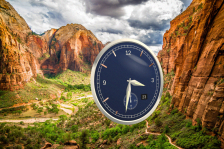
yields 3h32
